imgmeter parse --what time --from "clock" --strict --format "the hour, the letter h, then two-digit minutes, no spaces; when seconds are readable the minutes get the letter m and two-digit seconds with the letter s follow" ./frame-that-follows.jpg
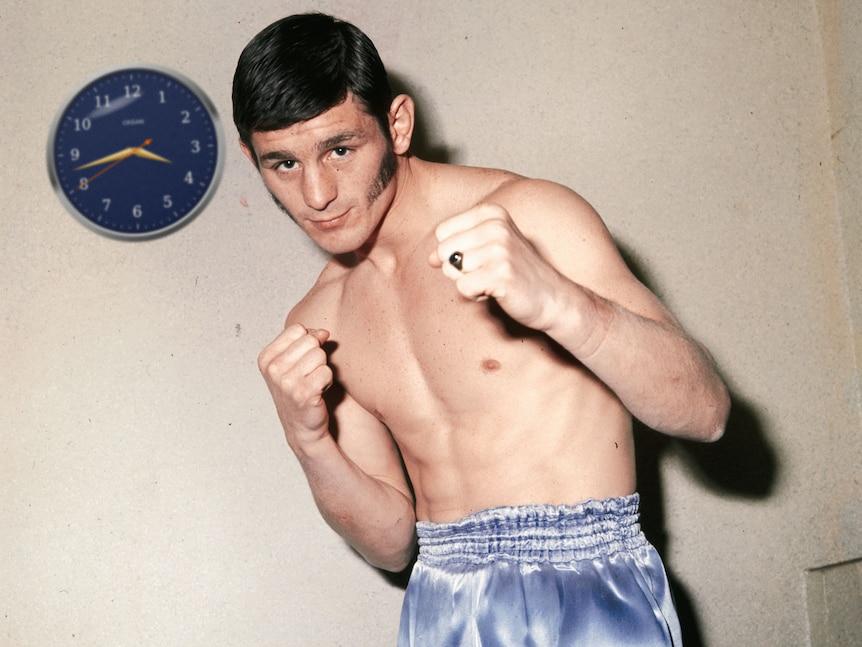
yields 3h42m40s
